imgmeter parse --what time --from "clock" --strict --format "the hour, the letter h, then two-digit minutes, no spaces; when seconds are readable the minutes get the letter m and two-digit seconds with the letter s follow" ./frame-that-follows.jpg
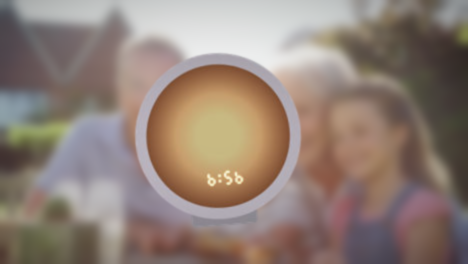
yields 6h56
